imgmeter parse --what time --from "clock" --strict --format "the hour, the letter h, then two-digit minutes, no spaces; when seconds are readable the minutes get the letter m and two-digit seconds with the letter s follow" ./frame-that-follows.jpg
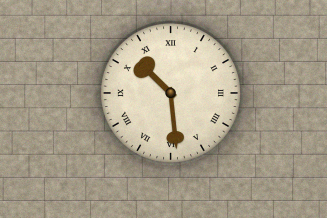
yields 10h29
